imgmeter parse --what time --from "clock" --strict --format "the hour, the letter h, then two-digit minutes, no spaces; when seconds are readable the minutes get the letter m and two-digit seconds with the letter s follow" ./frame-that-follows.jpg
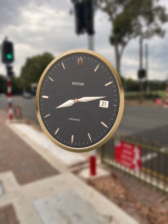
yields 8h13
